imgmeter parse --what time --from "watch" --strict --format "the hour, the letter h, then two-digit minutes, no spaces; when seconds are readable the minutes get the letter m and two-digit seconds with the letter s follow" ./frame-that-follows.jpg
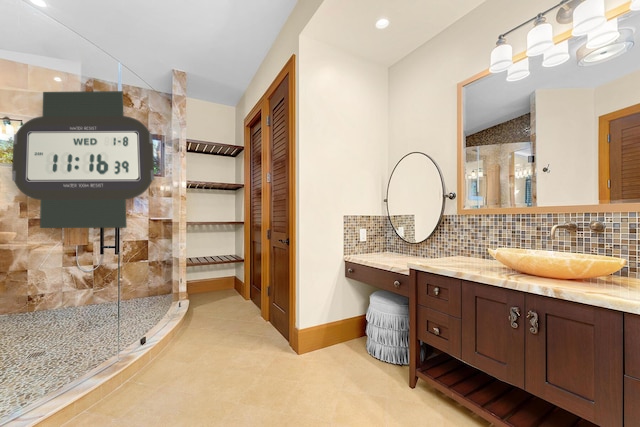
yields 11h16m39s
